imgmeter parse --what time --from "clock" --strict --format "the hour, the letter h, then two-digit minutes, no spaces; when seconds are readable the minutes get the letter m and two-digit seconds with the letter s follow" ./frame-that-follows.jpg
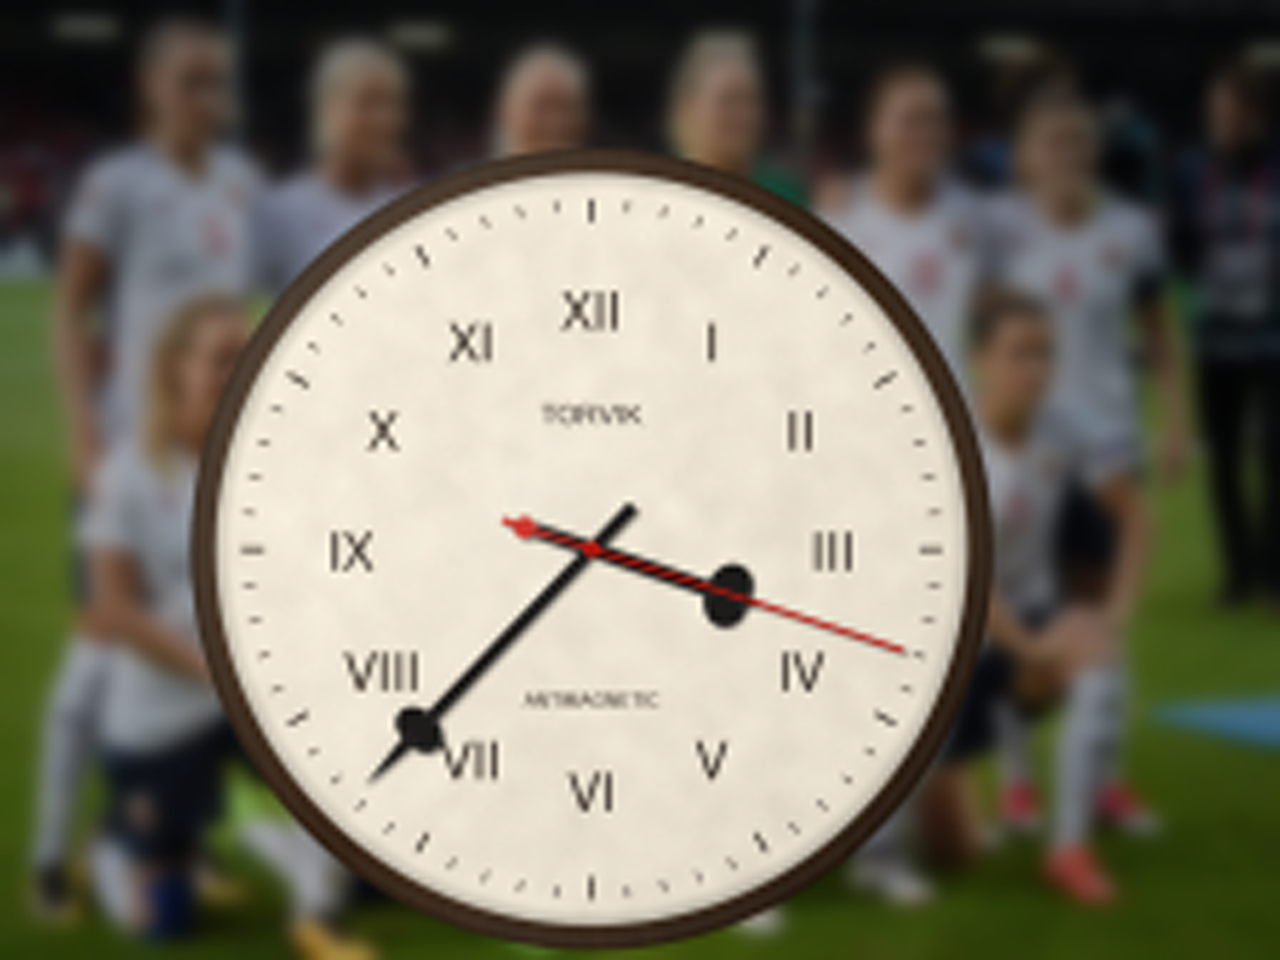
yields 3h37m18s
